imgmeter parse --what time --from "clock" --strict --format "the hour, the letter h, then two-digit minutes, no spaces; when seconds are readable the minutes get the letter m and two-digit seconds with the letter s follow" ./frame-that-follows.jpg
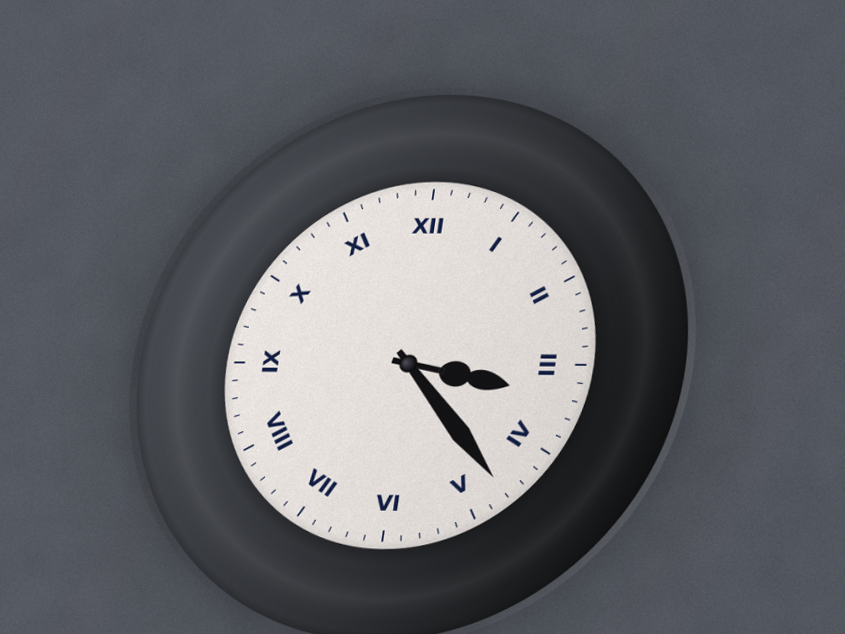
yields 3h23
